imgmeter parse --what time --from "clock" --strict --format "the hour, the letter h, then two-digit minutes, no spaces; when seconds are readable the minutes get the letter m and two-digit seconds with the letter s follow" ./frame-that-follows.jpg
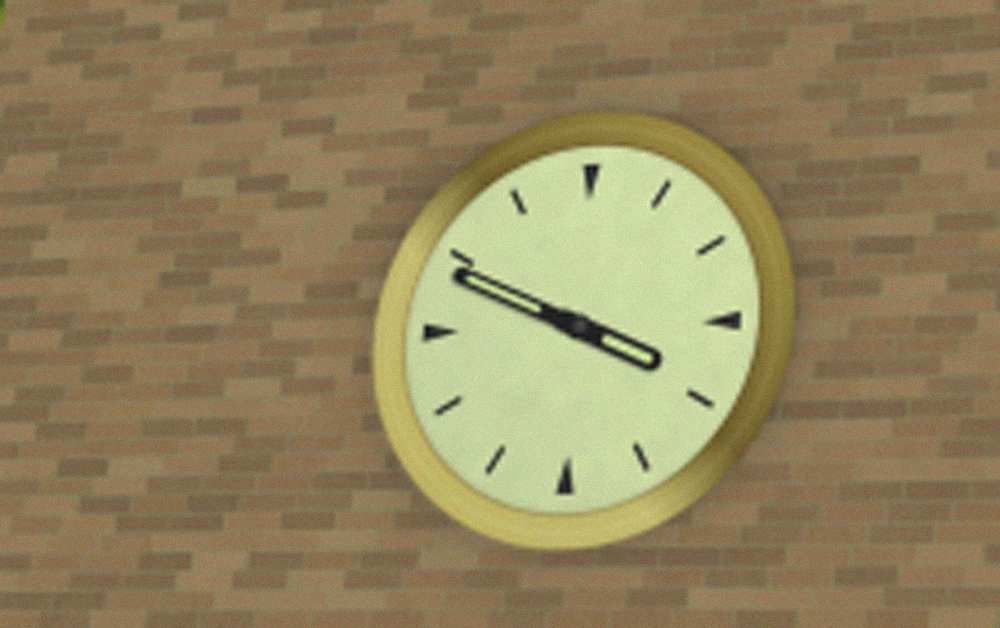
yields 3h49
